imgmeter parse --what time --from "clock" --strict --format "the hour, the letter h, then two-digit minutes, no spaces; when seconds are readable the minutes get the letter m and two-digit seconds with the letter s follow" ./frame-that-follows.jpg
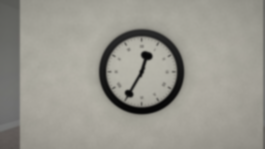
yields 12h35
